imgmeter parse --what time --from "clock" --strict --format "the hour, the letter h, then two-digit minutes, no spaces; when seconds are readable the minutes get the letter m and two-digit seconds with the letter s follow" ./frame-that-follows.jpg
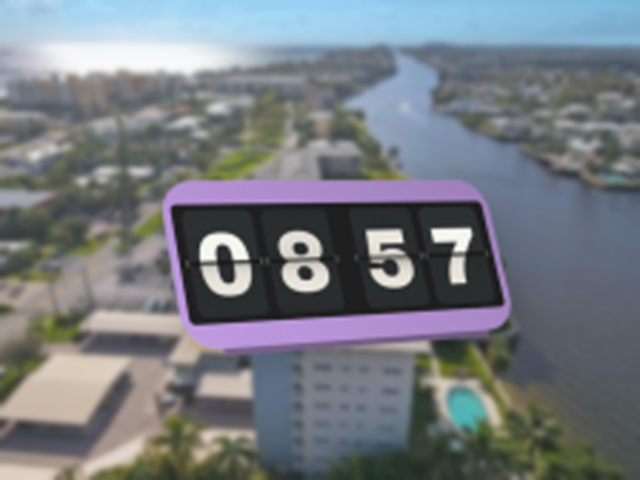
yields 8h57
